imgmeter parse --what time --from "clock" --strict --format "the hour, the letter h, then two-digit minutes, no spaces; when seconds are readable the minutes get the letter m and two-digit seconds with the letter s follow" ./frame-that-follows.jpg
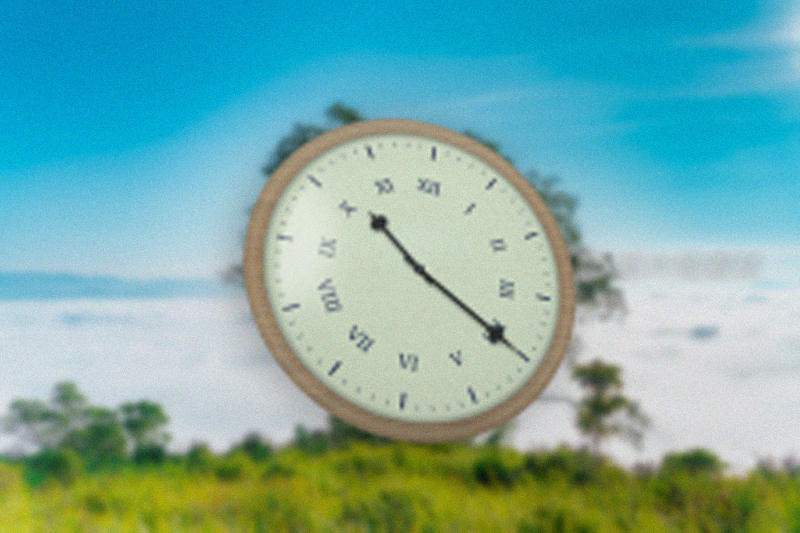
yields 10h20
